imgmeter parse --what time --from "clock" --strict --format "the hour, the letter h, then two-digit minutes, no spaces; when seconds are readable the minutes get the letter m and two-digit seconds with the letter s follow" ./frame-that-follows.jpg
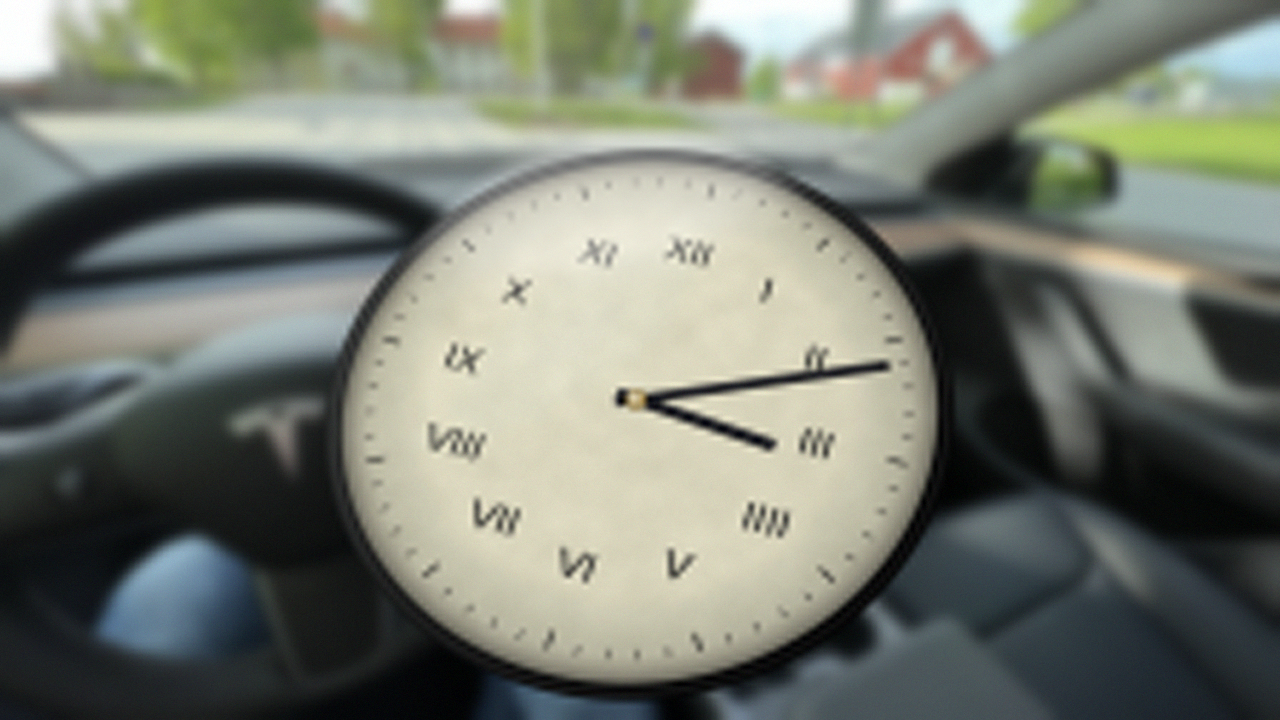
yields 3h11
